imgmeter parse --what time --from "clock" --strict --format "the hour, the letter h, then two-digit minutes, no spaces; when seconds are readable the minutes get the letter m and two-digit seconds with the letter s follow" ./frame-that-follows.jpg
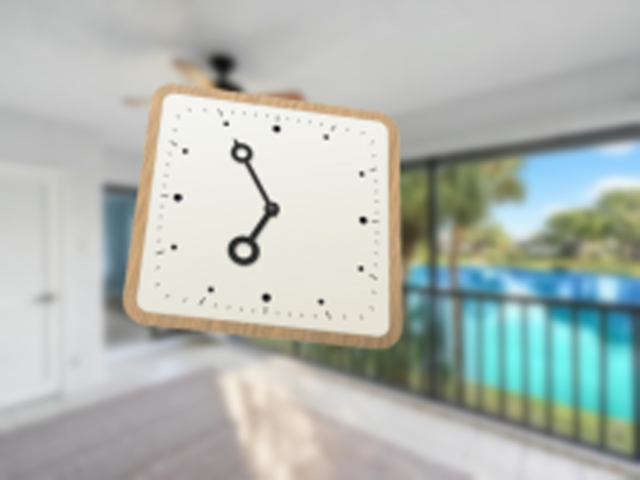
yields 6h55
